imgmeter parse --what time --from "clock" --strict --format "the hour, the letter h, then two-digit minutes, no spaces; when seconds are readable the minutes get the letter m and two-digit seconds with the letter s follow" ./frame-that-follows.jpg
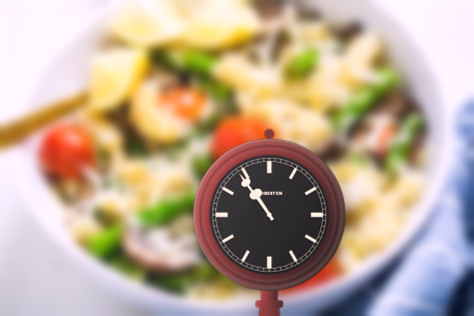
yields 10h54
